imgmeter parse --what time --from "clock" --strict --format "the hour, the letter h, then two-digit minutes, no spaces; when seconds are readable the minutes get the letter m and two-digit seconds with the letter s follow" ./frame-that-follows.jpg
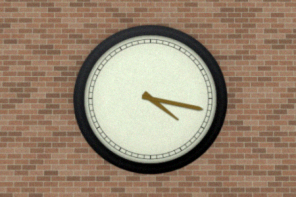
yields 4h17
